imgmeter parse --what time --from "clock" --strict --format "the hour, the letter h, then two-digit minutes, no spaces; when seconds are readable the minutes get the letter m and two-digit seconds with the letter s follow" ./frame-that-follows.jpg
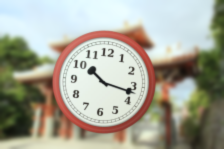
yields 10h17
